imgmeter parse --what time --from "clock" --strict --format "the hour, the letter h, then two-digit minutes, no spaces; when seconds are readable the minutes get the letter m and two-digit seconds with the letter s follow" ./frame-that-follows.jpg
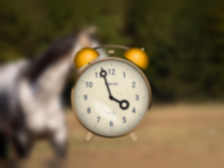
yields 3h57
